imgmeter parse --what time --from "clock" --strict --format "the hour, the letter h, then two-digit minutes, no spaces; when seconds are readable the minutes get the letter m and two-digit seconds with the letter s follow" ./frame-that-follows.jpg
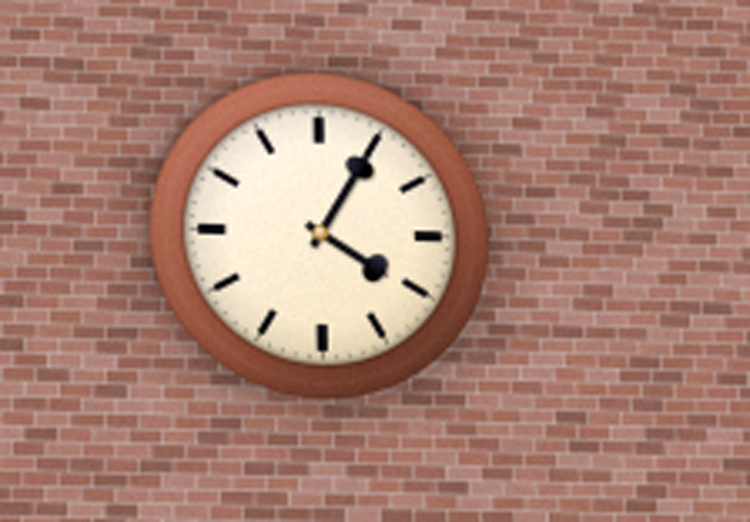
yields 4h05
